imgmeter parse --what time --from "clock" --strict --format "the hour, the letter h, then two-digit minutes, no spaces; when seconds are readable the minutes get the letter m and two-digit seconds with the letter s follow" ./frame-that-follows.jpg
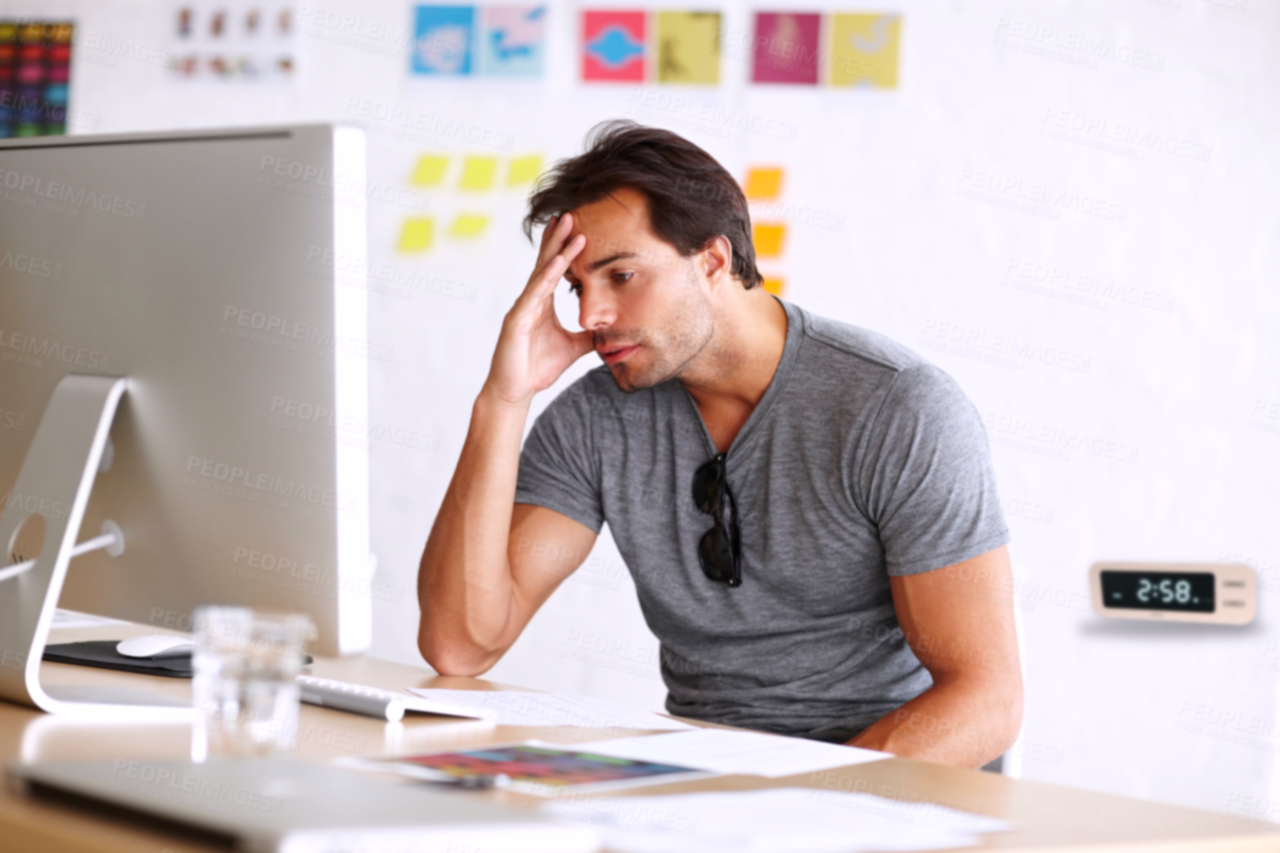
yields 2h58
